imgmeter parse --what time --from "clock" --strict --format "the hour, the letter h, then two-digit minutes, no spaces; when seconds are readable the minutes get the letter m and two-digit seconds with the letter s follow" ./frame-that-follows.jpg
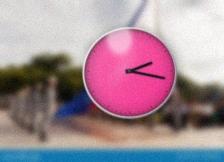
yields 2h17
